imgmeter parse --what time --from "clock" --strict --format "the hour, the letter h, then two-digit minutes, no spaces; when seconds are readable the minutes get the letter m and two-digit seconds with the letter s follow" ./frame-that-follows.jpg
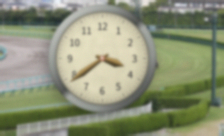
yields 3h39
